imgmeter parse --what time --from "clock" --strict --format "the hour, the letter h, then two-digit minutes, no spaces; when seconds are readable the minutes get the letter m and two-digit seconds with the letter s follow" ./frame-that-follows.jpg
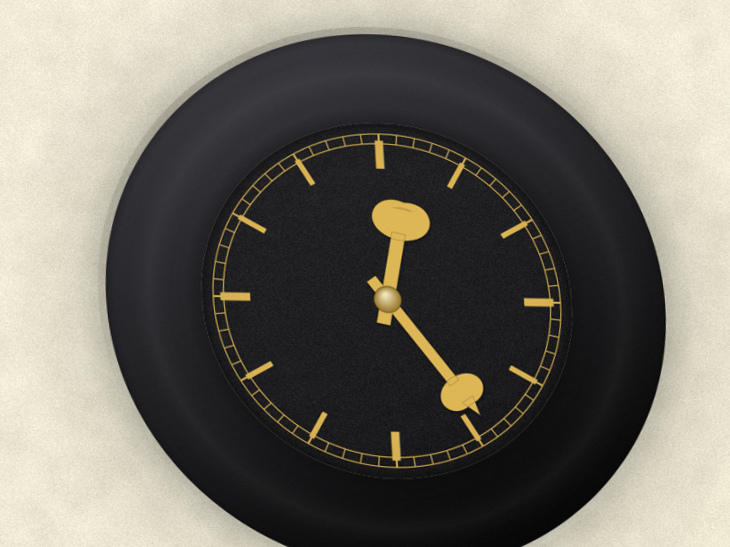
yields 12h24
